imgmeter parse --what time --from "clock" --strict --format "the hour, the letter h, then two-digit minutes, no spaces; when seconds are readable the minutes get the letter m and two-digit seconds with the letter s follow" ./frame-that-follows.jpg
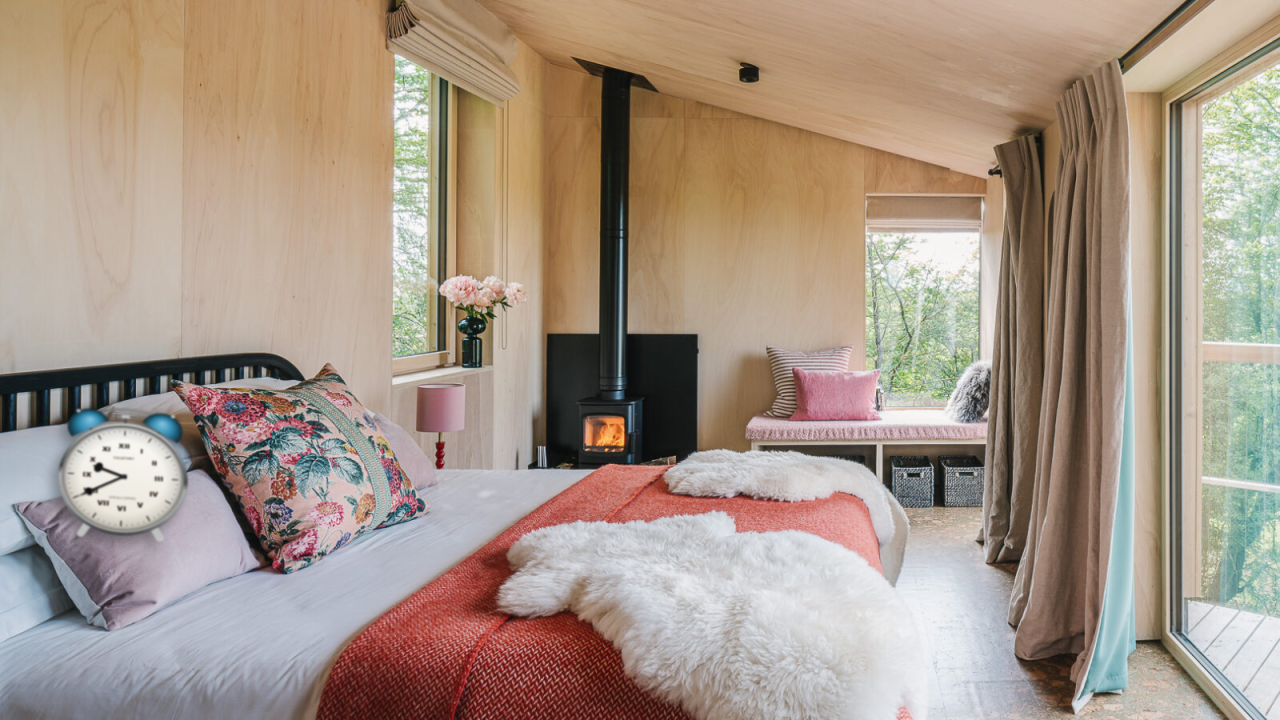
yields 9h40
